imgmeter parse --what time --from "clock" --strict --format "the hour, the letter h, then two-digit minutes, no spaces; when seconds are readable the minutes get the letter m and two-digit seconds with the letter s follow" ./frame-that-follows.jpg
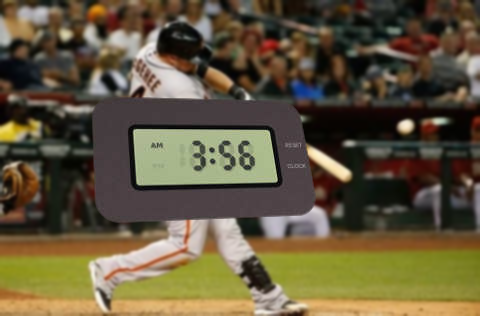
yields 3h56
